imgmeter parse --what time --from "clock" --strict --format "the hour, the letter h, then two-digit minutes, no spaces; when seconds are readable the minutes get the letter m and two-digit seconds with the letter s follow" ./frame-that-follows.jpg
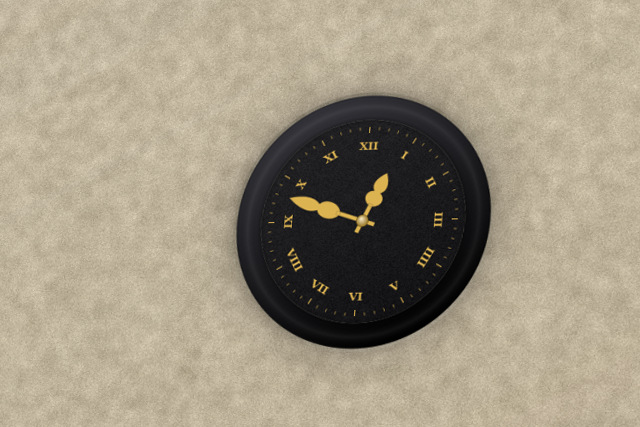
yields 12h48
